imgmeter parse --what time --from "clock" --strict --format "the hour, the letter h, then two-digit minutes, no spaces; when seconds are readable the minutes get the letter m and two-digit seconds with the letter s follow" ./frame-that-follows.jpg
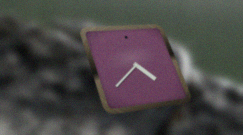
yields 4h39
